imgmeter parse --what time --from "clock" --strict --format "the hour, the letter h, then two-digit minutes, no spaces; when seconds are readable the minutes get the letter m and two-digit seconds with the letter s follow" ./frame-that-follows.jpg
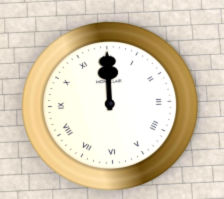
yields 12h00
